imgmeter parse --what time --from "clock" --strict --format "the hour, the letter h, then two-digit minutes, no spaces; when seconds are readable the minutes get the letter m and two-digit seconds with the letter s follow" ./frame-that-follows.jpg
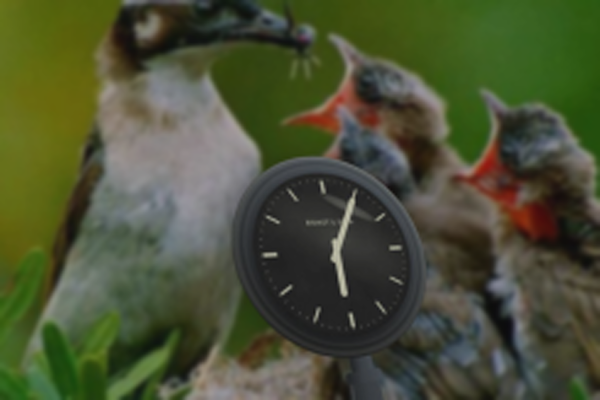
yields 6h05
